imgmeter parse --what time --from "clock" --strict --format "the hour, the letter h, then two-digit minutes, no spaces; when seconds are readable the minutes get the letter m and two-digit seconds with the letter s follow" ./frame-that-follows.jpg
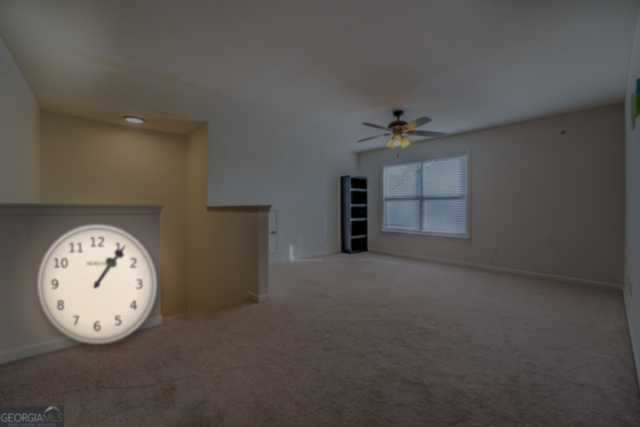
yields 1h06
